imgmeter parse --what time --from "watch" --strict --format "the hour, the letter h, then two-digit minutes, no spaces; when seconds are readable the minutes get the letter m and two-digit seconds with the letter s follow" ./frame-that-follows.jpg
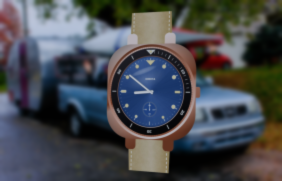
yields 8h51
